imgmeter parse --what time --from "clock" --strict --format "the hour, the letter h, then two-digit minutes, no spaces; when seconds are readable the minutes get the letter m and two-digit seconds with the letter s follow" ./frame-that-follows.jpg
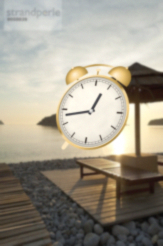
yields 12h43
